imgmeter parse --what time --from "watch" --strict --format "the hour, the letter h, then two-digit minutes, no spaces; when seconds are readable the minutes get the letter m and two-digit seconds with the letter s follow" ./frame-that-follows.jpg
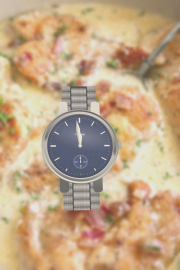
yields 11h59
